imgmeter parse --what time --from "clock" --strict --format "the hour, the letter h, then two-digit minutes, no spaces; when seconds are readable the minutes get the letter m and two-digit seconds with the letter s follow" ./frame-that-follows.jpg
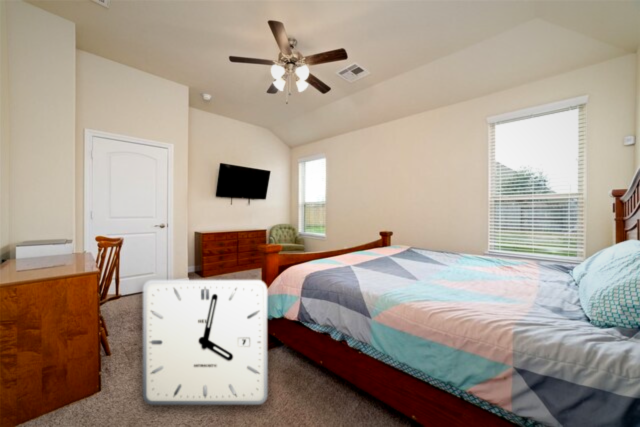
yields 4h02
